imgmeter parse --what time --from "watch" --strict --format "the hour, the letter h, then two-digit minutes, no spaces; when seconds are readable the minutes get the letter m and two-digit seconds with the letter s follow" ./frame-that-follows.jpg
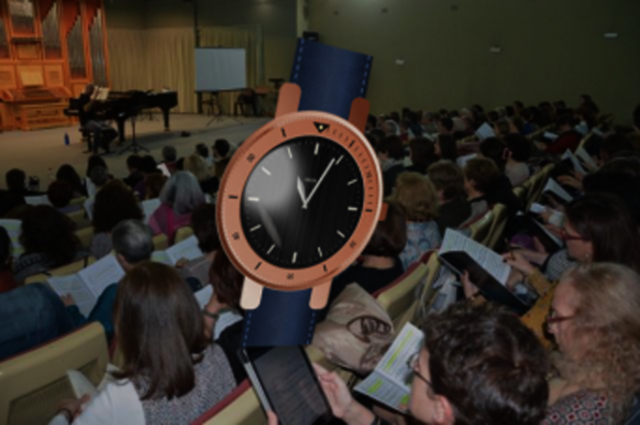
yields 11h04
